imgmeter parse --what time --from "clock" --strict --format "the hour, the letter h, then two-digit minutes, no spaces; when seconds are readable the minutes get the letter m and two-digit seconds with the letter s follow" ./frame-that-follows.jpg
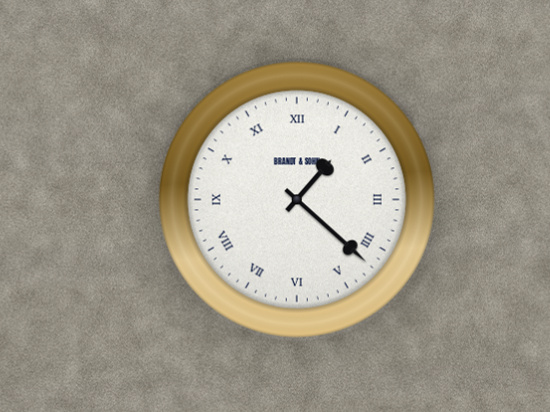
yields 1h22
